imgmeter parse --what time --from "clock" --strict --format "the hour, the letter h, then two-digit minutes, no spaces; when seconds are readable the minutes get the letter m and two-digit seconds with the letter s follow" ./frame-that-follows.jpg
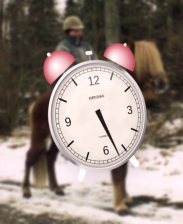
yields 5h27
